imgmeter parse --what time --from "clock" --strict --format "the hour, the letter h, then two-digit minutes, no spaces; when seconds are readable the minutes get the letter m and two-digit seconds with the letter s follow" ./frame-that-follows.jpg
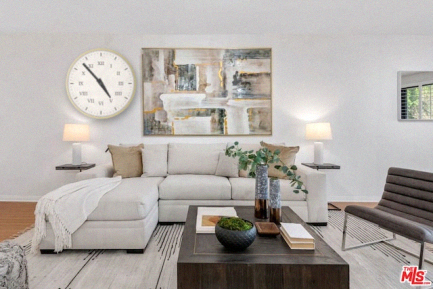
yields 4h53
